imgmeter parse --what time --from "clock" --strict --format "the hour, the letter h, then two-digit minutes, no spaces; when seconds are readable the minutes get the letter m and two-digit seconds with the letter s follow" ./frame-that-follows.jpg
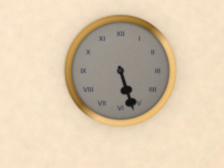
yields 5h27
